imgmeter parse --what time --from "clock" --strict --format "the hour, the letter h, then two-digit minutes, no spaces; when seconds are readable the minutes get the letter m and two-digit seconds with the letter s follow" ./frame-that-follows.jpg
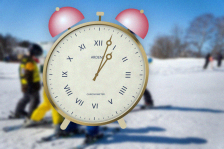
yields 1h03
